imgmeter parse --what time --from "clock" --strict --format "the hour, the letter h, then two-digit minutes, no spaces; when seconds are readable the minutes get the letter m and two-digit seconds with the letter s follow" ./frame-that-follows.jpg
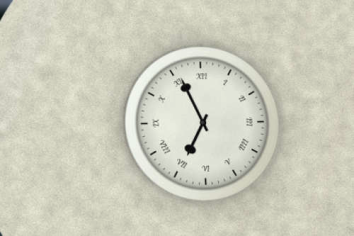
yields 6h56
